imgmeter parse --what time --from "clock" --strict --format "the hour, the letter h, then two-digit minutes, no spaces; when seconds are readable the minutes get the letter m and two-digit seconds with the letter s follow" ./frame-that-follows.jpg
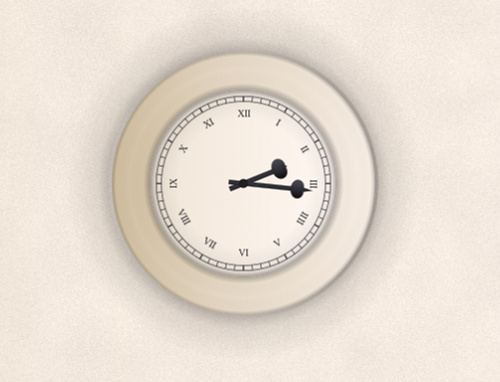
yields 2h16
